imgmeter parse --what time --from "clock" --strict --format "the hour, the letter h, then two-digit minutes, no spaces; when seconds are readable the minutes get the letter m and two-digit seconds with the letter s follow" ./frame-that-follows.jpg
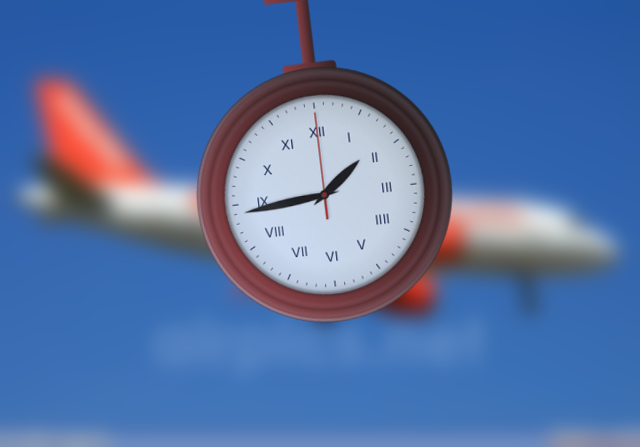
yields 1h44m00s
